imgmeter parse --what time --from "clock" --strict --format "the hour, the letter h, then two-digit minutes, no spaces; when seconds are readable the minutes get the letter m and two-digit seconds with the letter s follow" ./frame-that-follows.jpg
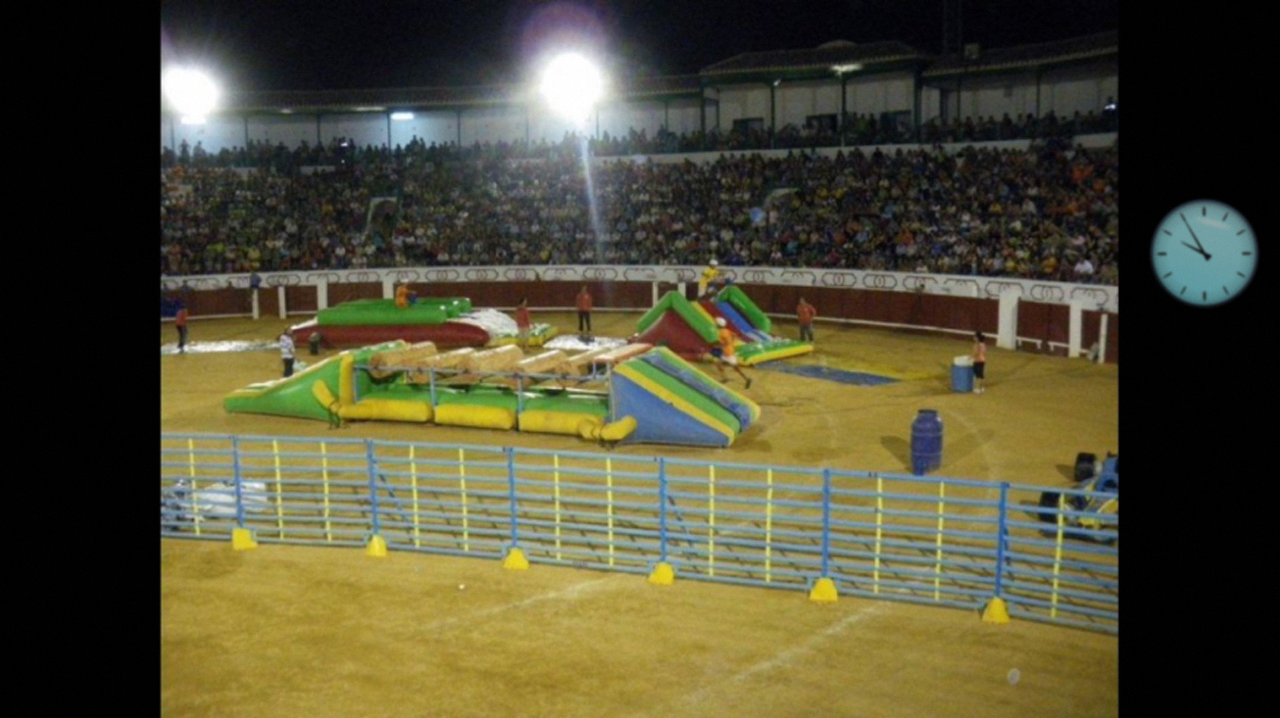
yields 9h55
